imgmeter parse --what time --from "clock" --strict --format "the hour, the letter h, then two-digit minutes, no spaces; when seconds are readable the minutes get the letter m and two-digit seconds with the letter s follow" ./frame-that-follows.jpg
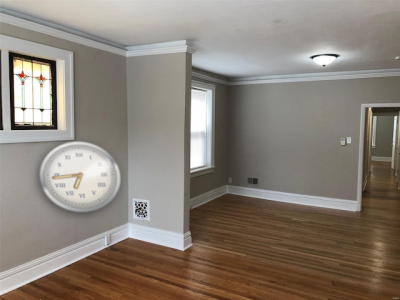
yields 6h44
